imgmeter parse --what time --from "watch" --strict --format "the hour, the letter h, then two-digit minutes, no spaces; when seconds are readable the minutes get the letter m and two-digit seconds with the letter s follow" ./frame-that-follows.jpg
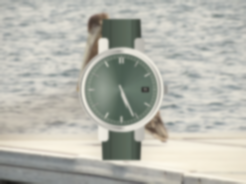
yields 5h26
